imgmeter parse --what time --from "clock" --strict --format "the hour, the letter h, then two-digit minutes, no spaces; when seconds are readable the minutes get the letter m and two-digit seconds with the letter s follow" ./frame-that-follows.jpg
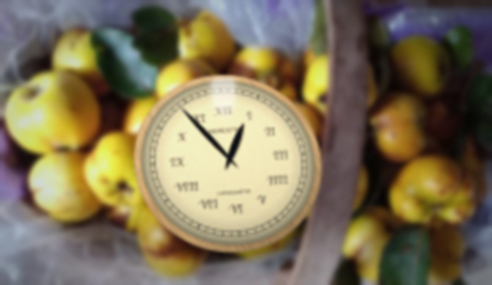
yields 12h54
